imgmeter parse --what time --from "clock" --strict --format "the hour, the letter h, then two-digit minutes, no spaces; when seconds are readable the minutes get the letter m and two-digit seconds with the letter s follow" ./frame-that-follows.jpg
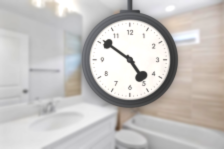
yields 4h51
